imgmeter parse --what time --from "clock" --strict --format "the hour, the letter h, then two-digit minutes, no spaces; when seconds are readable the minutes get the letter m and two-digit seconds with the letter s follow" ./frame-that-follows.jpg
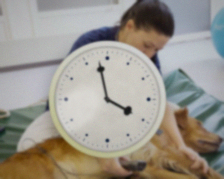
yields 3h58
